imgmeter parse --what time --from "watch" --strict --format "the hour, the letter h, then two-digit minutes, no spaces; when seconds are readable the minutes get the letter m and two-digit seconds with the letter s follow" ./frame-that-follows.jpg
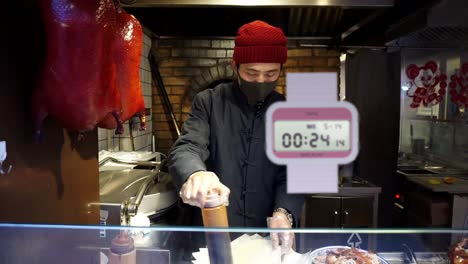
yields 0h24
